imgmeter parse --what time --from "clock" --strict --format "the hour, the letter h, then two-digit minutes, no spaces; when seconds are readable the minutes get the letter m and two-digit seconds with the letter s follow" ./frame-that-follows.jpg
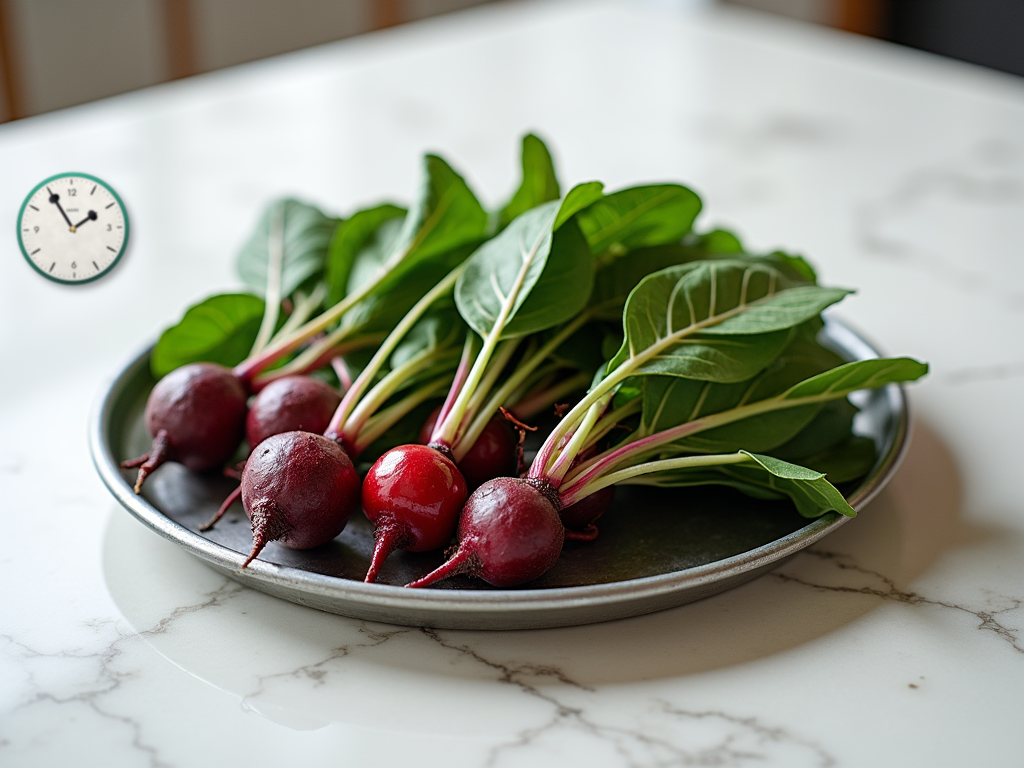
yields 1h55
